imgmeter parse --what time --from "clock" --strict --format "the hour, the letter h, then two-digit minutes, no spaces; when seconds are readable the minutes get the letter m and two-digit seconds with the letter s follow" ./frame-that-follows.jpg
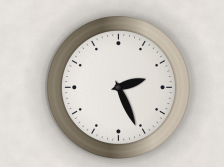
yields 2h26
